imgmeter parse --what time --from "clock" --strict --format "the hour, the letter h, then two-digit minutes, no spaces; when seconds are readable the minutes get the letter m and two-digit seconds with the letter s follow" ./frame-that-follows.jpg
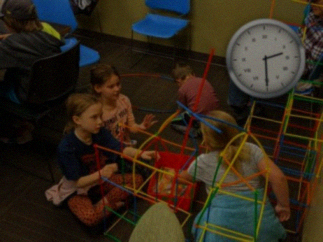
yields 2h30
